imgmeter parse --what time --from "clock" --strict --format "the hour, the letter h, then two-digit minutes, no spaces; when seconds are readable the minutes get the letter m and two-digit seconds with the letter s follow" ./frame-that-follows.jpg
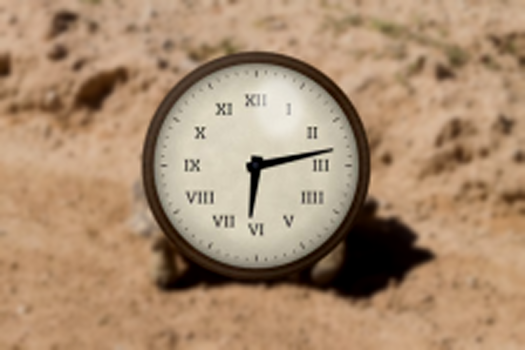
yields 6h13
